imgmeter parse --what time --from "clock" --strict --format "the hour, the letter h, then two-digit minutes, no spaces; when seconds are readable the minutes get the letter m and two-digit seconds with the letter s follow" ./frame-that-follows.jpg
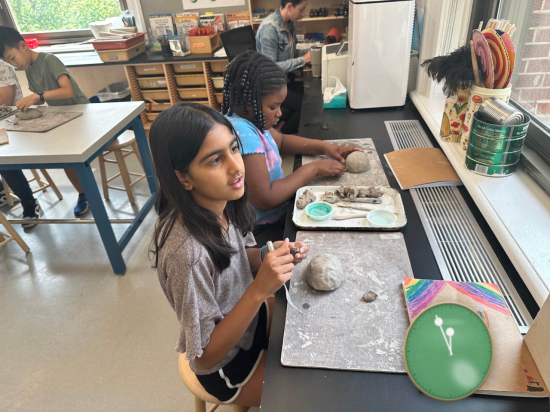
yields 11h56
